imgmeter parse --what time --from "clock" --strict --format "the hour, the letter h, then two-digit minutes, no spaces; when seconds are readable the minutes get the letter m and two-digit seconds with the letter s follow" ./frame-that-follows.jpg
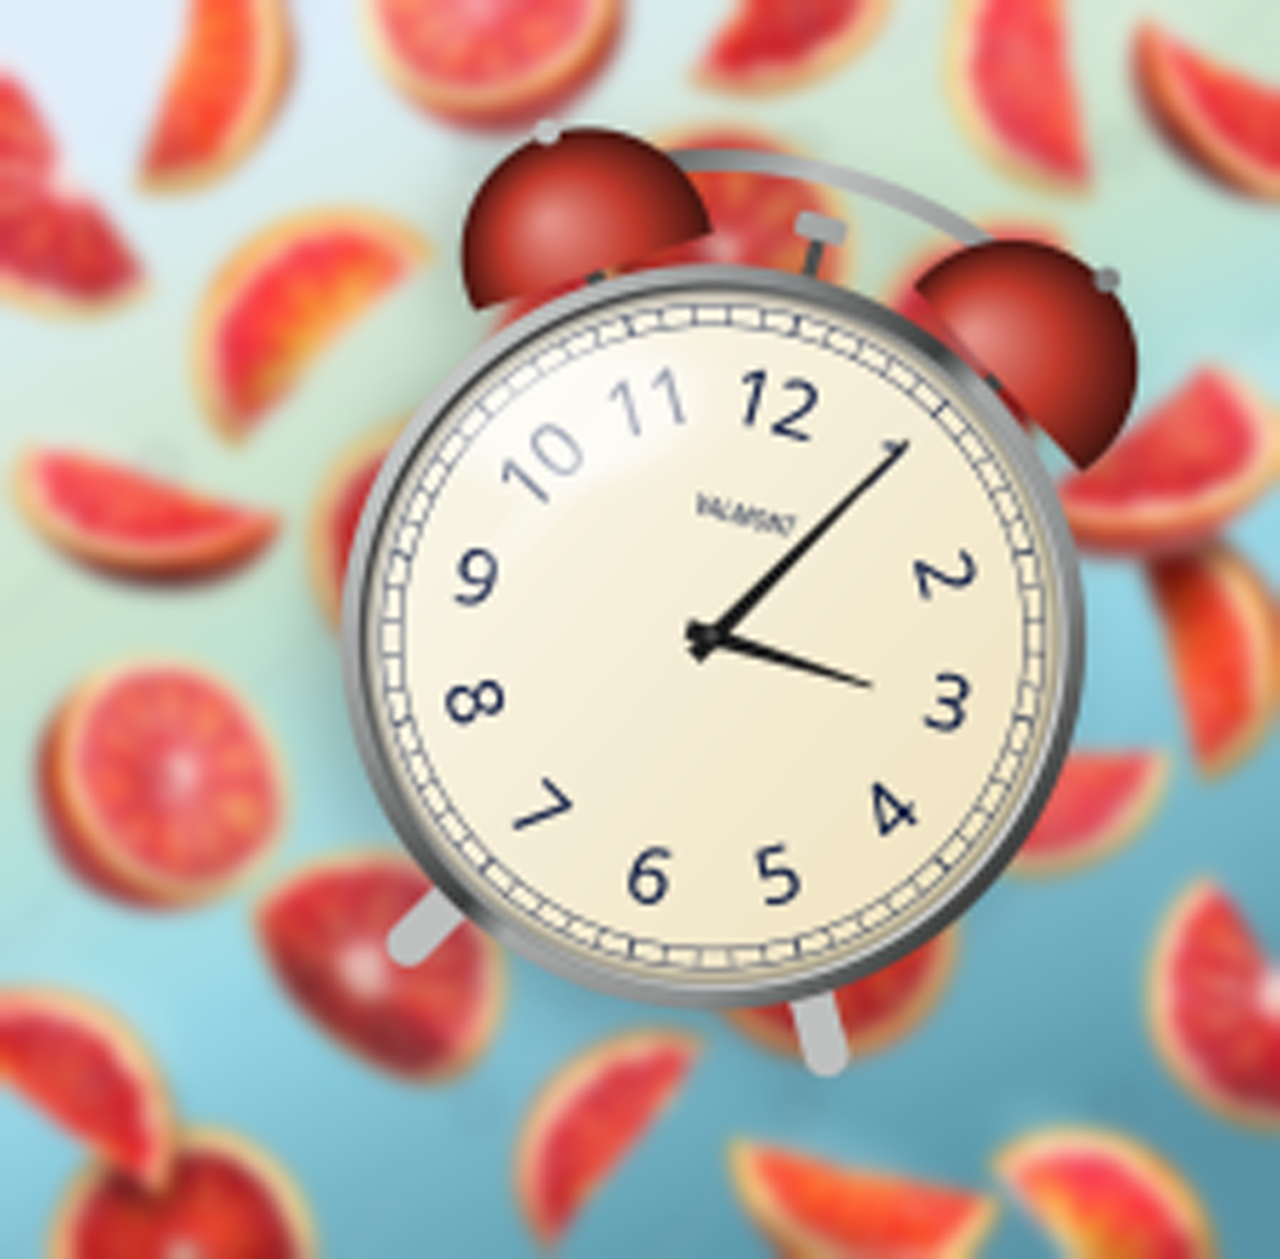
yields 3h05
